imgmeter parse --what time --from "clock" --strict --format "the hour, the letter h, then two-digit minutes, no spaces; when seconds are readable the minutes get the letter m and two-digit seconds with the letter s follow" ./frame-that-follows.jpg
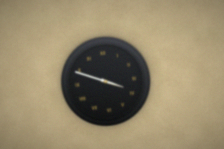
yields 3h49
